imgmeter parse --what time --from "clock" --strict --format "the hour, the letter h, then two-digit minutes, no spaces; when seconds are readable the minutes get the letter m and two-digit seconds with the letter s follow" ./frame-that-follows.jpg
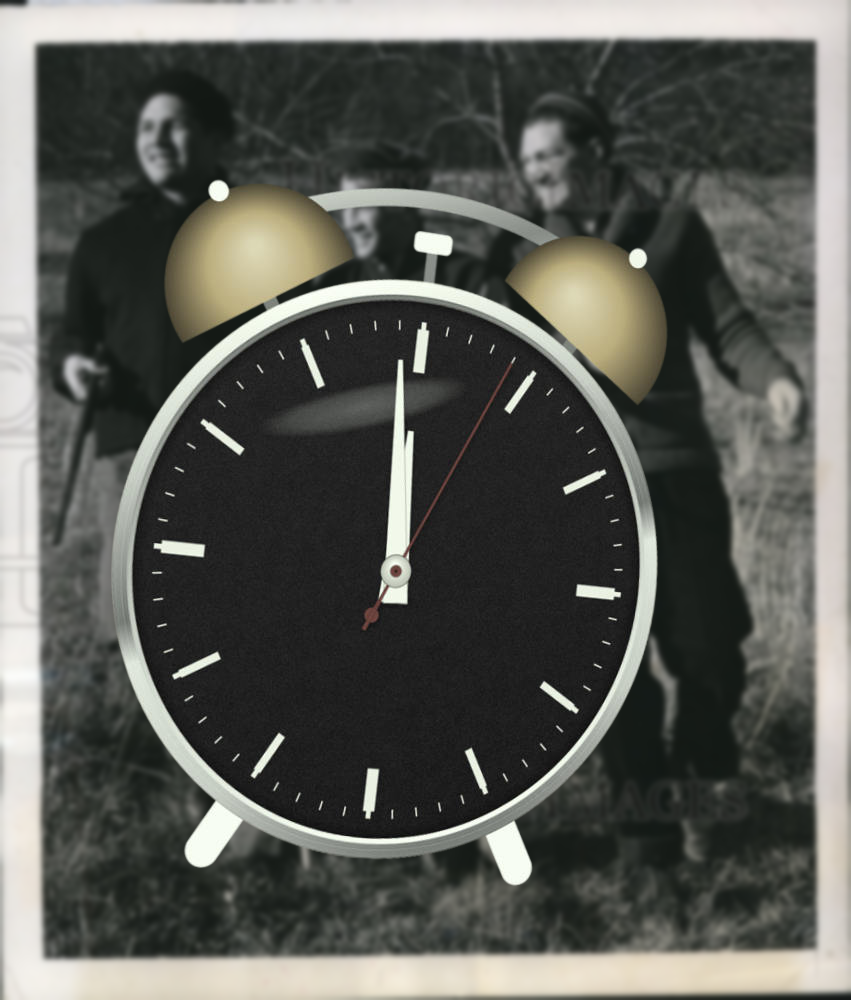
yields 11h59m04s
